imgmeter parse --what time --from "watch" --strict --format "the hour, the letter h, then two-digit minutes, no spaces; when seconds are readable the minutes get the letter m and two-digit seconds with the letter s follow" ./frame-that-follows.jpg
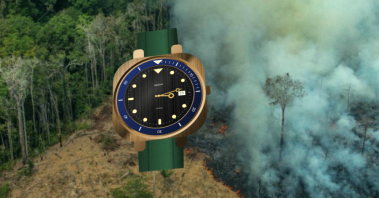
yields 3h13
